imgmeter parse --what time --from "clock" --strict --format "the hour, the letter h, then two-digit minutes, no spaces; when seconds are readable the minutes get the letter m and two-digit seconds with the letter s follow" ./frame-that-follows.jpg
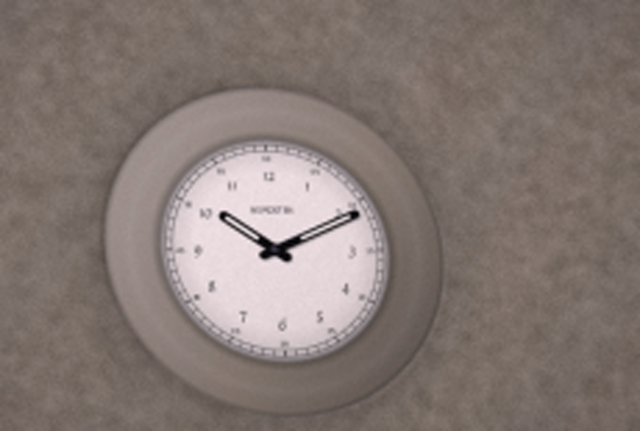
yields 10h11
